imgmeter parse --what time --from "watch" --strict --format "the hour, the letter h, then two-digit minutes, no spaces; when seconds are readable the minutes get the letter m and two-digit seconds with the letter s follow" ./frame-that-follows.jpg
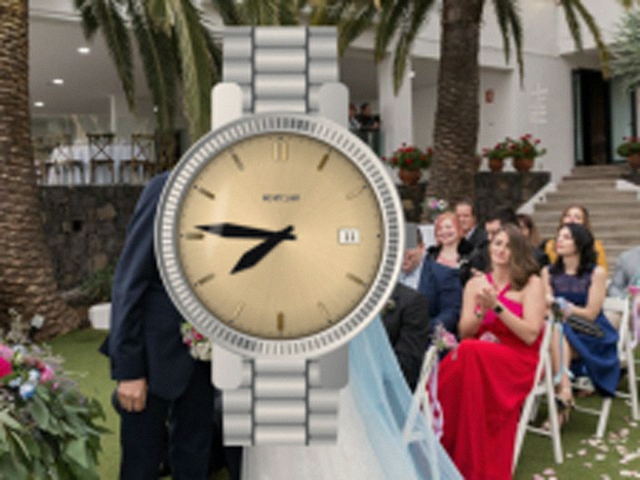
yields 7h46
